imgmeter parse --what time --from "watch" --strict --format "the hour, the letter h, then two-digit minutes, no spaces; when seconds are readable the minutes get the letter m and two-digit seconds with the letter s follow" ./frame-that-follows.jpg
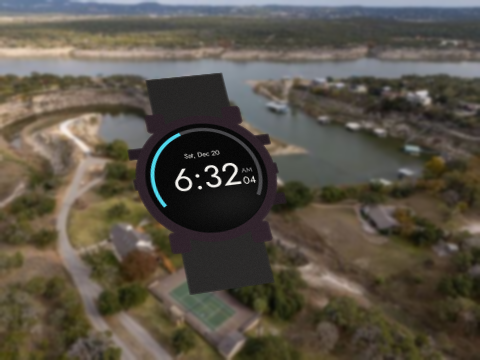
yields 6h32m04s
